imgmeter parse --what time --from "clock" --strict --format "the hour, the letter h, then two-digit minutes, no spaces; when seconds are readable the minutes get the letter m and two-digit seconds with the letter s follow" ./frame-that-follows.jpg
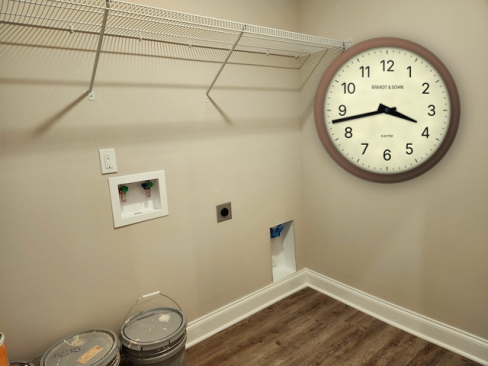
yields 3h43
